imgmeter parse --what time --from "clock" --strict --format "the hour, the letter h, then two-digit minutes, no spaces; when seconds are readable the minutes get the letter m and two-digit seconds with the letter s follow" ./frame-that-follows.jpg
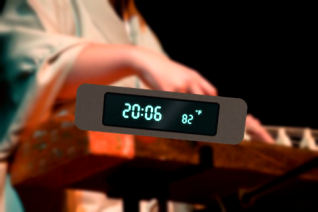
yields 20h06
